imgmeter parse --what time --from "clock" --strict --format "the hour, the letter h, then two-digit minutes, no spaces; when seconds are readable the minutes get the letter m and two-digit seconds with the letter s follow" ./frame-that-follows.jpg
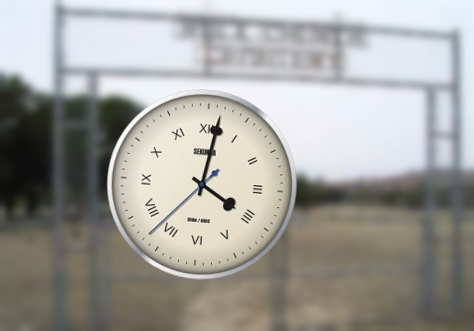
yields 4h01m37s
